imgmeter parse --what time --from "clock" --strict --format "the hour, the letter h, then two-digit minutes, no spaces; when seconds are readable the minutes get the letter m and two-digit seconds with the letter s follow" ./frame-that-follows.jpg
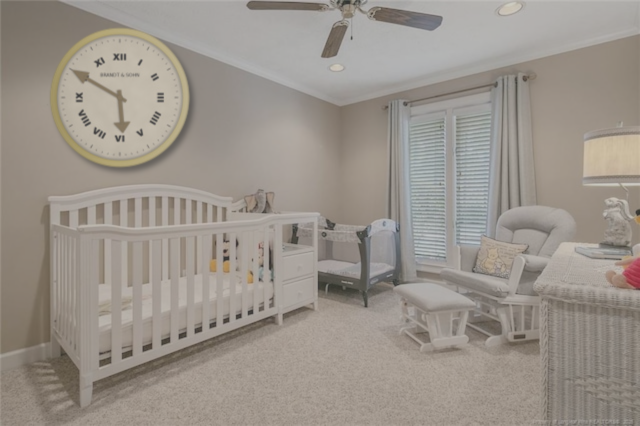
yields 5h50
